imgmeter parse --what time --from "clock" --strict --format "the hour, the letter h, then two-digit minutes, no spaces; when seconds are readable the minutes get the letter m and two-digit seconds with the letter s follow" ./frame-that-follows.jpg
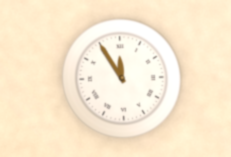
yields 11h55
